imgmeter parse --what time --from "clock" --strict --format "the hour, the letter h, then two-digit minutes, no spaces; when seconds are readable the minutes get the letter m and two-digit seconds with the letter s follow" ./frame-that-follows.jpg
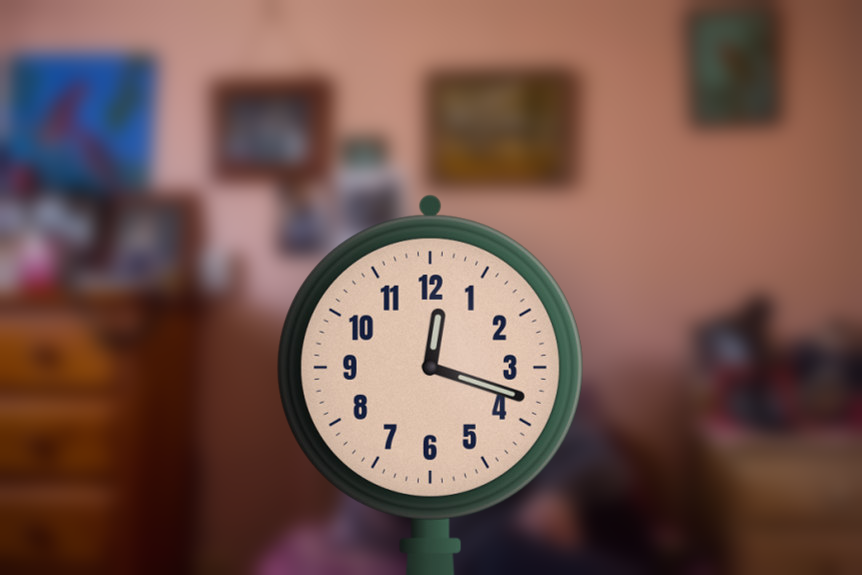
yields 12h18
